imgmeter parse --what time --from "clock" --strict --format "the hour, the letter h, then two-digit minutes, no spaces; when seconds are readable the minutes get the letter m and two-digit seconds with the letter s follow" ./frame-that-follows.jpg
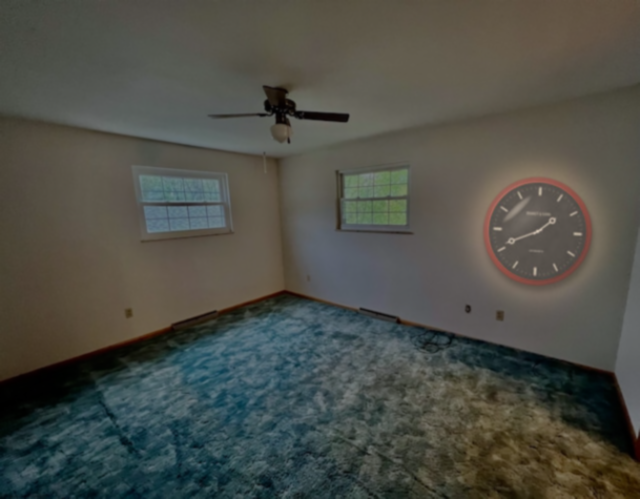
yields 1h41
